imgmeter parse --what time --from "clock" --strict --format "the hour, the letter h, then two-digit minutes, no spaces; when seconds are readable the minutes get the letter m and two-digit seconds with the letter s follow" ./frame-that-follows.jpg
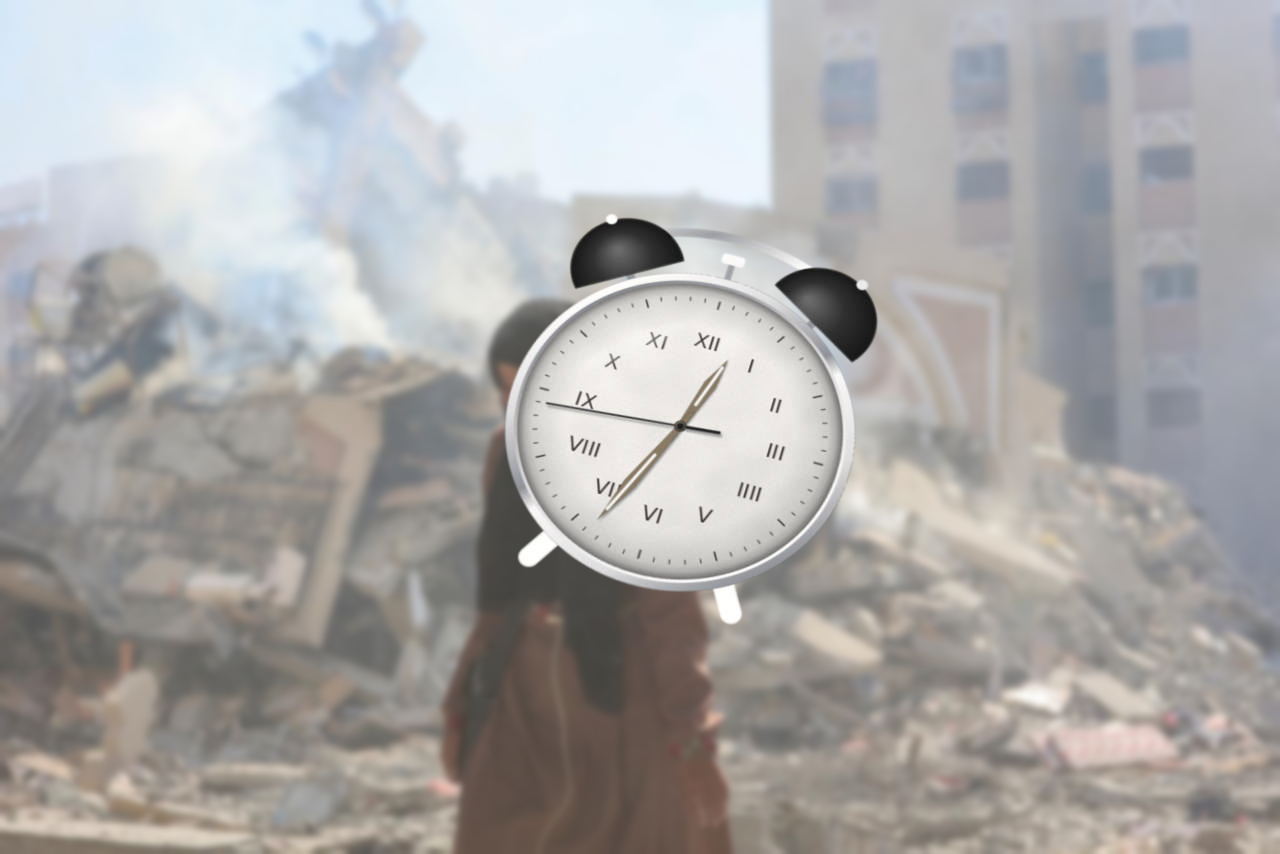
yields 12h33m44s
